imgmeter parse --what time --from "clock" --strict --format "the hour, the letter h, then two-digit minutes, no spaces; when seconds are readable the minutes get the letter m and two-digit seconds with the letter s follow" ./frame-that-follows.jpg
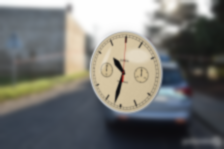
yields 10h32
